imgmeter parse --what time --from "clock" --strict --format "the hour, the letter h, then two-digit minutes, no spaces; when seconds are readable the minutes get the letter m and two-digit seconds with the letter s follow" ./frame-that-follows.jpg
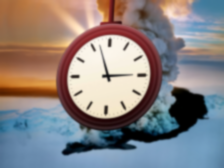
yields 2h57
